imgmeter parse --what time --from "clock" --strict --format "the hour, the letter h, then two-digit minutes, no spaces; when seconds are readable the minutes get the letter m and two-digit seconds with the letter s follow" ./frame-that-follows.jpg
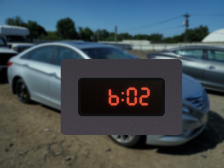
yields 6h02
